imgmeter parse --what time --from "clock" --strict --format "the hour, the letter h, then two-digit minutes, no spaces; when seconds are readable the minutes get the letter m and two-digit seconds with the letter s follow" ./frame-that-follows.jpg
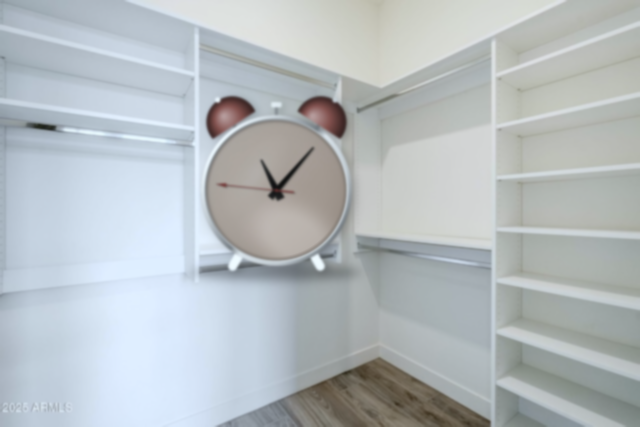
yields 11h06m46s
